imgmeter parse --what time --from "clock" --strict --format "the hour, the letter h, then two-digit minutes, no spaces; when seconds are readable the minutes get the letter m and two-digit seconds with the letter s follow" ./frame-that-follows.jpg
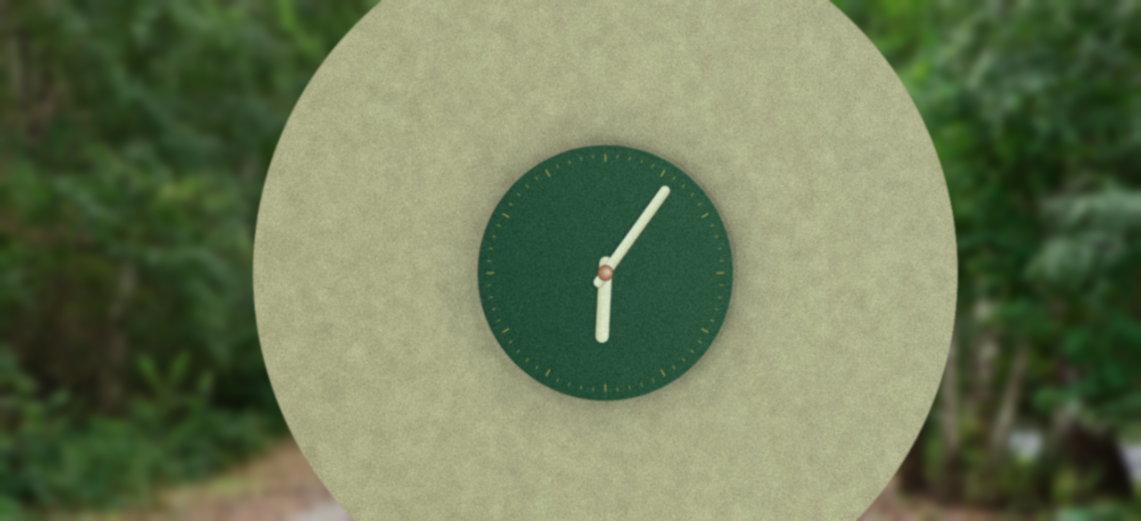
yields 6h06
